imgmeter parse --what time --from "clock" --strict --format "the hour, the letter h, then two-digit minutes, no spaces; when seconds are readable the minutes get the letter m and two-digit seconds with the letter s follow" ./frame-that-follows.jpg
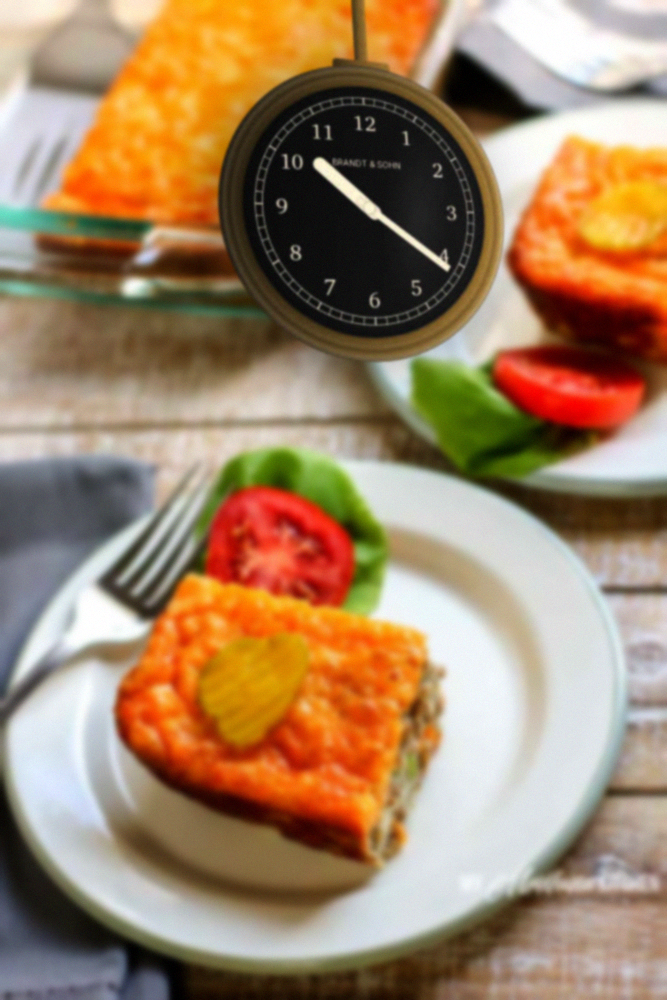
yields 10h21
